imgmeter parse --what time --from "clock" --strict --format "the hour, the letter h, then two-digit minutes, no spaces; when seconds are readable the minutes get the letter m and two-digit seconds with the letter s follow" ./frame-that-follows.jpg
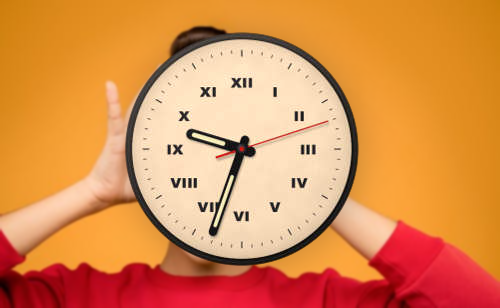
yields 9h33m12s
